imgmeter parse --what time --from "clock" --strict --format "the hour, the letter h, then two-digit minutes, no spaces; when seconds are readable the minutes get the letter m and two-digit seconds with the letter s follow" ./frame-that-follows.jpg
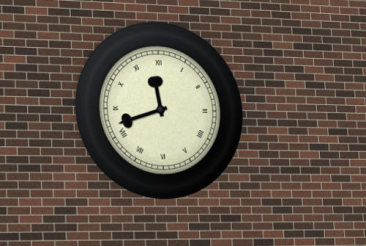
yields 11h42
